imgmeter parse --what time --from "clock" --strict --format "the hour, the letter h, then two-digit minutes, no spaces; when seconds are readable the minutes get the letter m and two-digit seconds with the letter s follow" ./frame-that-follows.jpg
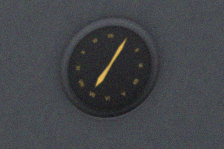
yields 7h05
